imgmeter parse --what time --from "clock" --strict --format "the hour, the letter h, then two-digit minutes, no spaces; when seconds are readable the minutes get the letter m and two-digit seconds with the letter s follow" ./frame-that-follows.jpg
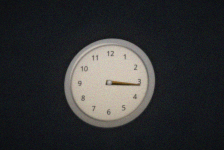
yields 3h16
